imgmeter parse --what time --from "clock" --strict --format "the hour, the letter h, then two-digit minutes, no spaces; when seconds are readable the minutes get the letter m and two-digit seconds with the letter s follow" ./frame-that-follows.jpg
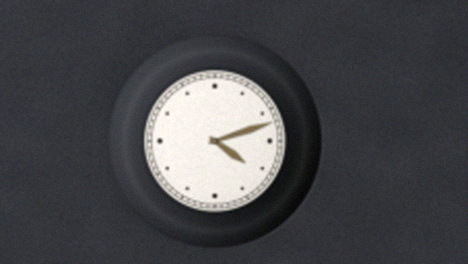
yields 4h12
